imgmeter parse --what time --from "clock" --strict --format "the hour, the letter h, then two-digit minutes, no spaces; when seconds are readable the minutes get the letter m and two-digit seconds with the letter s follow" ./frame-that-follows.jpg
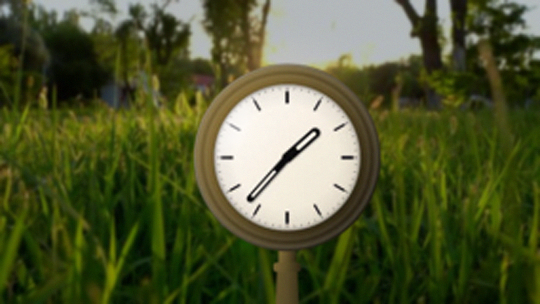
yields 1h37
